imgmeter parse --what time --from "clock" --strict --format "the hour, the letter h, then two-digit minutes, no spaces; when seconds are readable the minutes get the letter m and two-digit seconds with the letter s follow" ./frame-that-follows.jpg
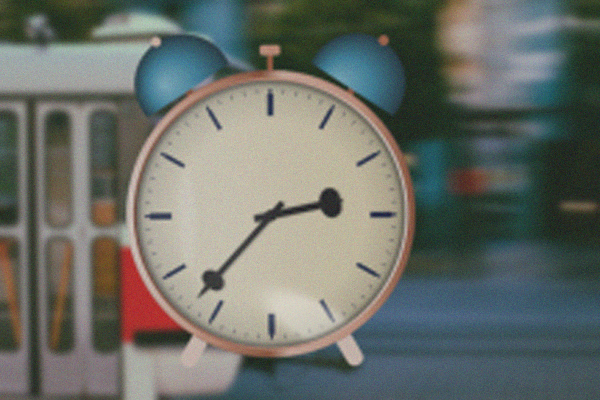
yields 2h37
